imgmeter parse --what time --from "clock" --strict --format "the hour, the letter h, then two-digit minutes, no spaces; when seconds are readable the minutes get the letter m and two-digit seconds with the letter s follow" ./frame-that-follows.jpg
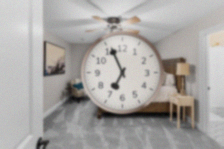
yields 6h56
